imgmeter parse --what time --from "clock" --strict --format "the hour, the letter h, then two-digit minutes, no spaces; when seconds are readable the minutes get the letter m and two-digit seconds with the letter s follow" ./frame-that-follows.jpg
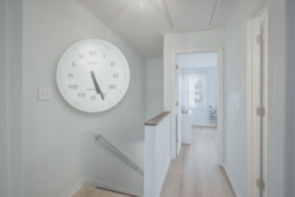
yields 5h26
